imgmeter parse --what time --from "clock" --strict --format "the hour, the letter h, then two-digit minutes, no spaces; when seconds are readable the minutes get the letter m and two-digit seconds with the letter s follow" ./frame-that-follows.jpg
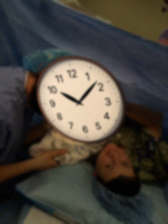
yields 10h08
